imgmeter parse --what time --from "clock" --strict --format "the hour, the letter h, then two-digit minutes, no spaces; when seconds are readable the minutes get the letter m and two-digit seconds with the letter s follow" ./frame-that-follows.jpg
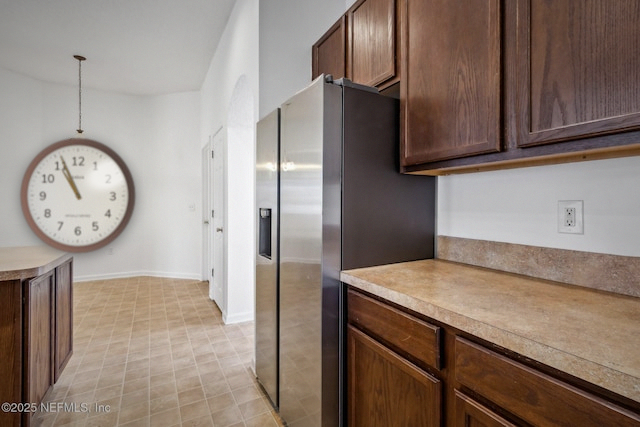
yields 10h56
